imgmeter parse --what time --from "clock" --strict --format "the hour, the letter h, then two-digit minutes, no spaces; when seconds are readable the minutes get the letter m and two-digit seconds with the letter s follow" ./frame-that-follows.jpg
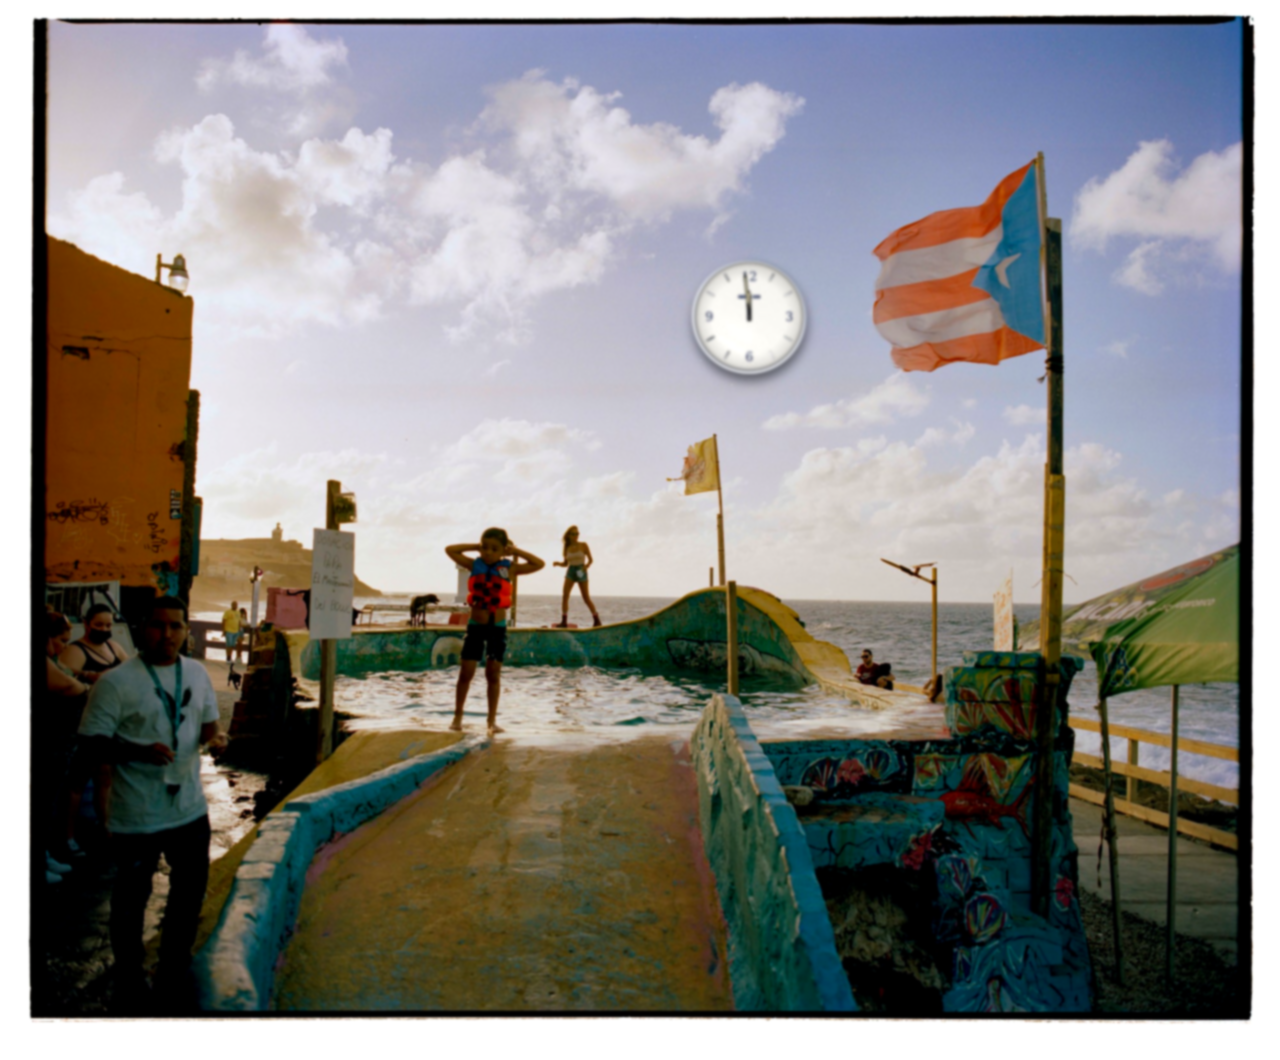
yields 11h59
